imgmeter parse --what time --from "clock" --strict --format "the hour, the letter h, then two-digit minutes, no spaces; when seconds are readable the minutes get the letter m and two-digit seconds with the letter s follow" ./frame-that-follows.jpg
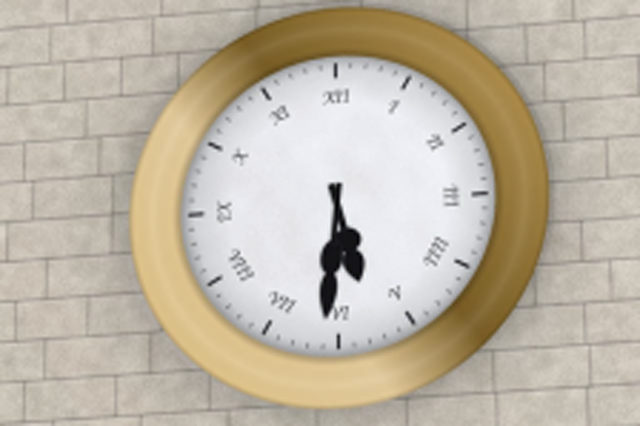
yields 5h31
